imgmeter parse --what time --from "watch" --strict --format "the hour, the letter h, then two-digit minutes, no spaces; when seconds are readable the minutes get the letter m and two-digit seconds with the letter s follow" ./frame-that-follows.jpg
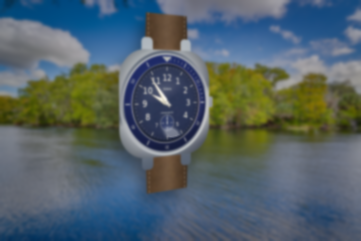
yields 9h54
